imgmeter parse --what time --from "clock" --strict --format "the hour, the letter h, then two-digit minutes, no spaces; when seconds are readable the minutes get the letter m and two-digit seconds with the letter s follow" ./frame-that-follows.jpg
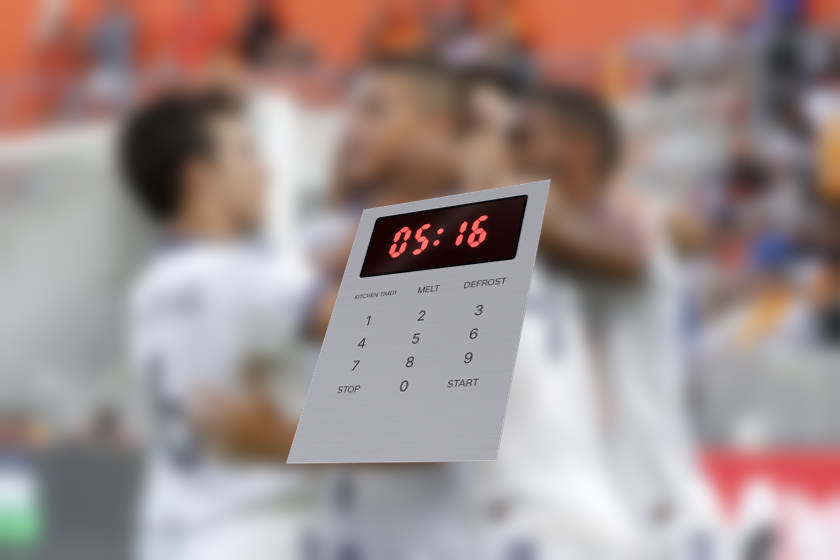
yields 5h16
